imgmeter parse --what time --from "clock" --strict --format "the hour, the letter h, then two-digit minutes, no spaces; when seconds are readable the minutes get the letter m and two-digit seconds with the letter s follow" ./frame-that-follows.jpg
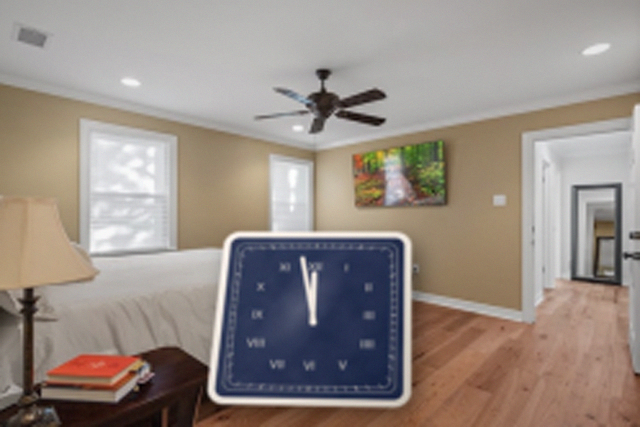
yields 11h58
